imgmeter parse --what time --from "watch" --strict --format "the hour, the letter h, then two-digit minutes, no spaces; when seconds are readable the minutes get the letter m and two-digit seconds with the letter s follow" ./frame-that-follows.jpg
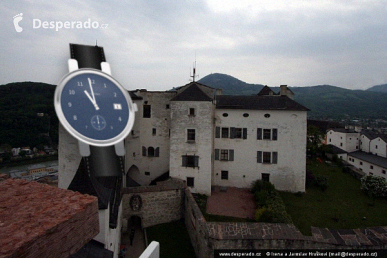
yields 10h59
